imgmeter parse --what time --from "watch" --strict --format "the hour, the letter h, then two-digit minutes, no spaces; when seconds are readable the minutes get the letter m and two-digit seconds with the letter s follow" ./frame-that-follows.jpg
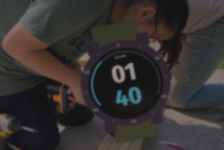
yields 1h40
